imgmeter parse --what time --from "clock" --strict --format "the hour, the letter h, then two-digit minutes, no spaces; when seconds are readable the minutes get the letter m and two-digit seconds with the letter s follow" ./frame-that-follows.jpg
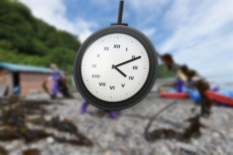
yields 4h11
